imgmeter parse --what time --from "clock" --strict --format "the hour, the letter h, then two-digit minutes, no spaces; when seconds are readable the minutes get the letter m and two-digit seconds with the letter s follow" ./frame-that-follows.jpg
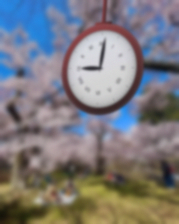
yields 9h01
